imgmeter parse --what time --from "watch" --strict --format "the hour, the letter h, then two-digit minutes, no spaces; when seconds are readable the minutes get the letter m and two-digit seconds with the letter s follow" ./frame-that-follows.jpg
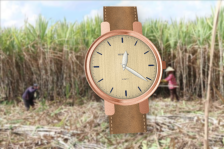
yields 12h21
